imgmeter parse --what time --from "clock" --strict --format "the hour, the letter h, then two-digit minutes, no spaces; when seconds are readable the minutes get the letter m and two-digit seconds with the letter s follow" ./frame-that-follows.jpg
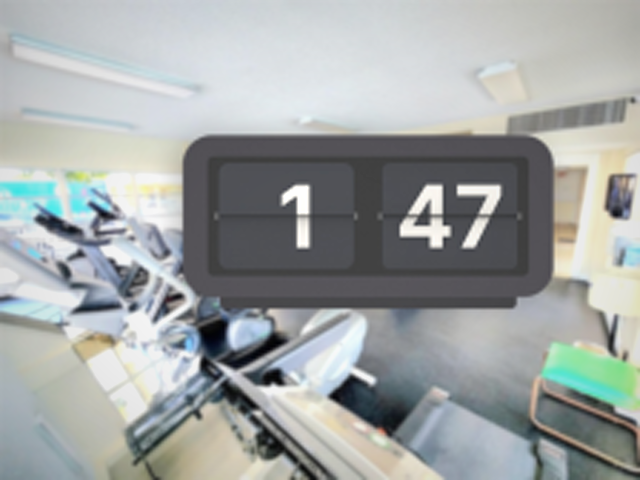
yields 1h47
